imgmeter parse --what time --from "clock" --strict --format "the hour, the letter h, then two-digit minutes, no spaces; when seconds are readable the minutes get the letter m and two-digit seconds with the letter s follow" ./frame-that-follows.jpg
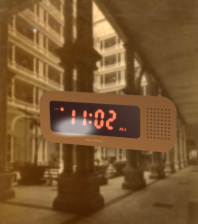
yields 11h02
